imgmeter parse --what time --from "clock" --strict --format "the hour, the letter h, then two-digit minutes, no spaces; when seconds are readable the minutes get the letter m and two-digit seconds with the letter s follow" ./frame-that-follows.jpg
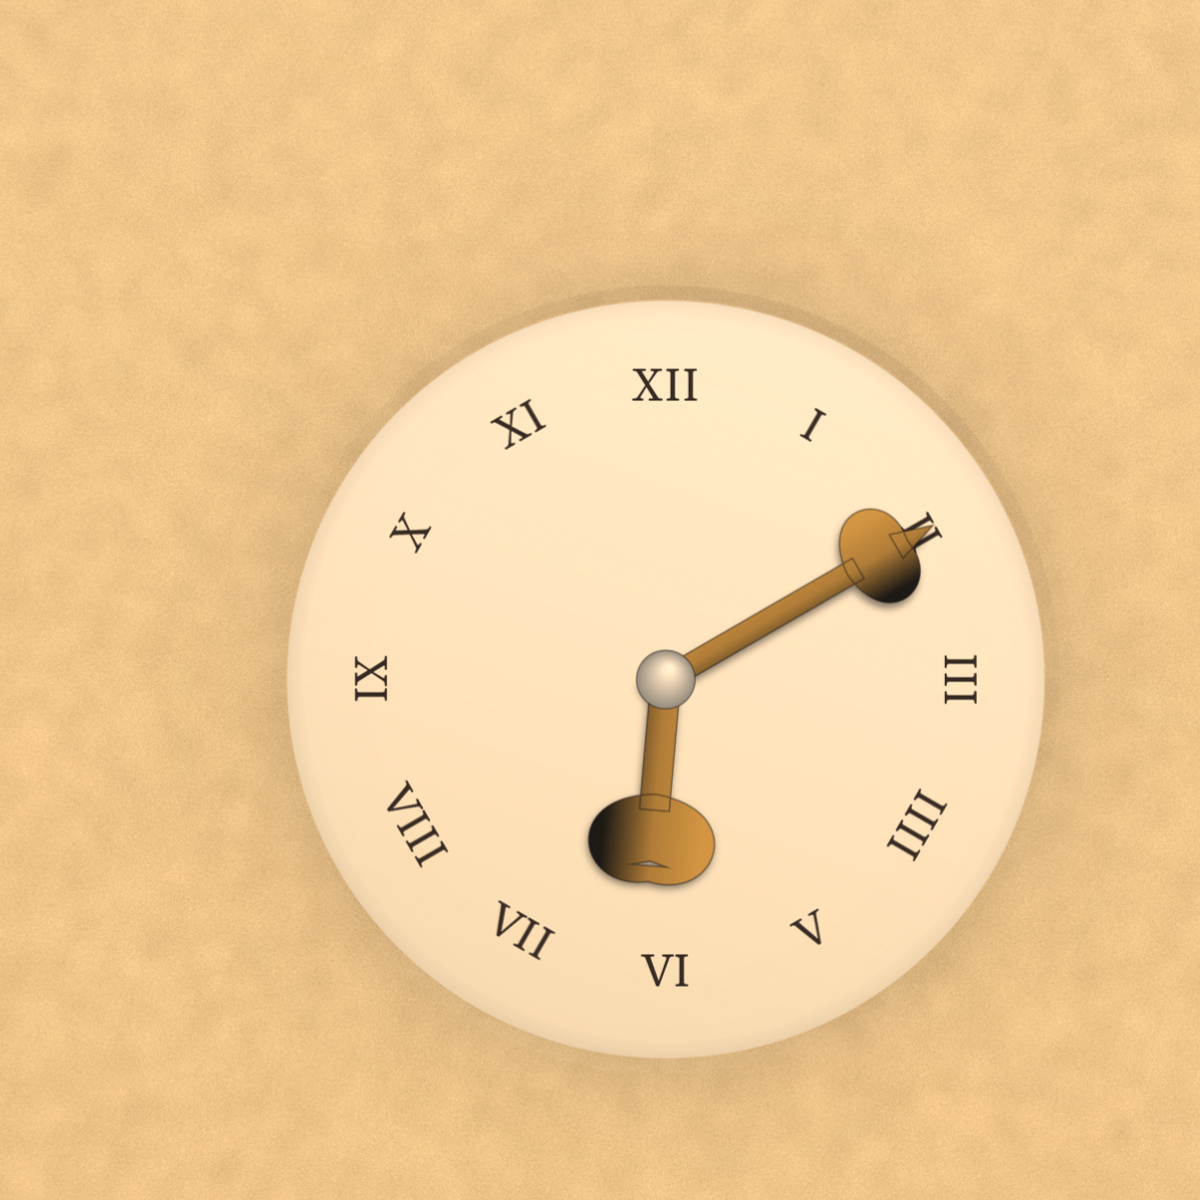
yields 6h10
